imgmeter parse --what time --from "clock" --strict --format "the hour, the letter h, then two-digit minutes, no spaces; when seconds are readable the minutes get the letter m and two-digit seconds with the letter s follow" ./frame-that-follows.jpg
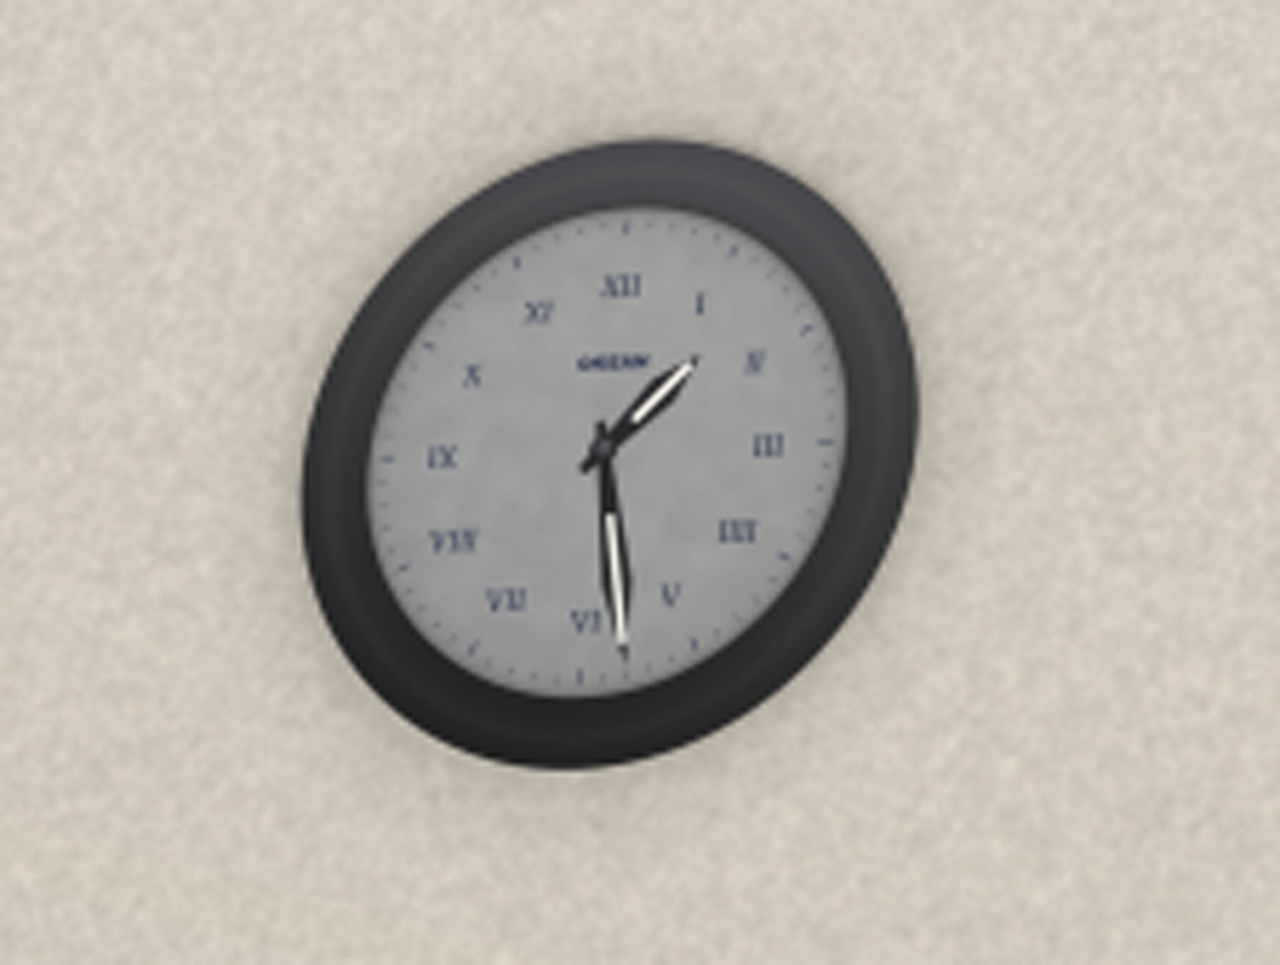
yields 1h28
